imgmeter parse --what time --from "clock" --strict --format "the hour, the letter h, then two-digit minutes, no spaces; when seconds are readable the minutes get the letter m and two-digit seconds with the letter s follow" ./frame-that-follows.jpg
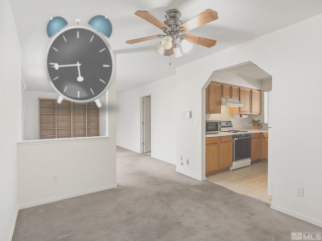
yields 5h44
